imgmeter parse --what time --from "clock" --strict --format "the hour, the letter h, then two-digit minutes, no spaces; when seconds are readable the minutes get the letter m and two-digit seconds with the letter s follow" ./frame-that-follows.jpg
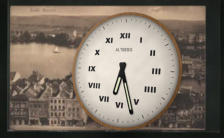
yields 6h27
